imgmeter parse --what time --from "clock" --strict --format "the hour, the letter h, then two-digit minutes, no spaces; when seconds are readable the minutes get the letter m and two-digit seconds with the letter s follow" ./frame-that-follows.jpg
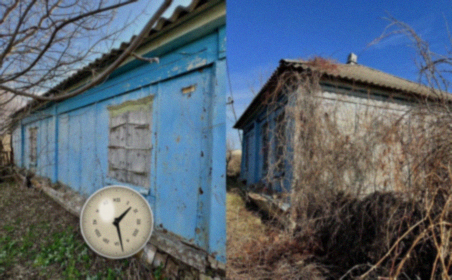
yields 1h28
